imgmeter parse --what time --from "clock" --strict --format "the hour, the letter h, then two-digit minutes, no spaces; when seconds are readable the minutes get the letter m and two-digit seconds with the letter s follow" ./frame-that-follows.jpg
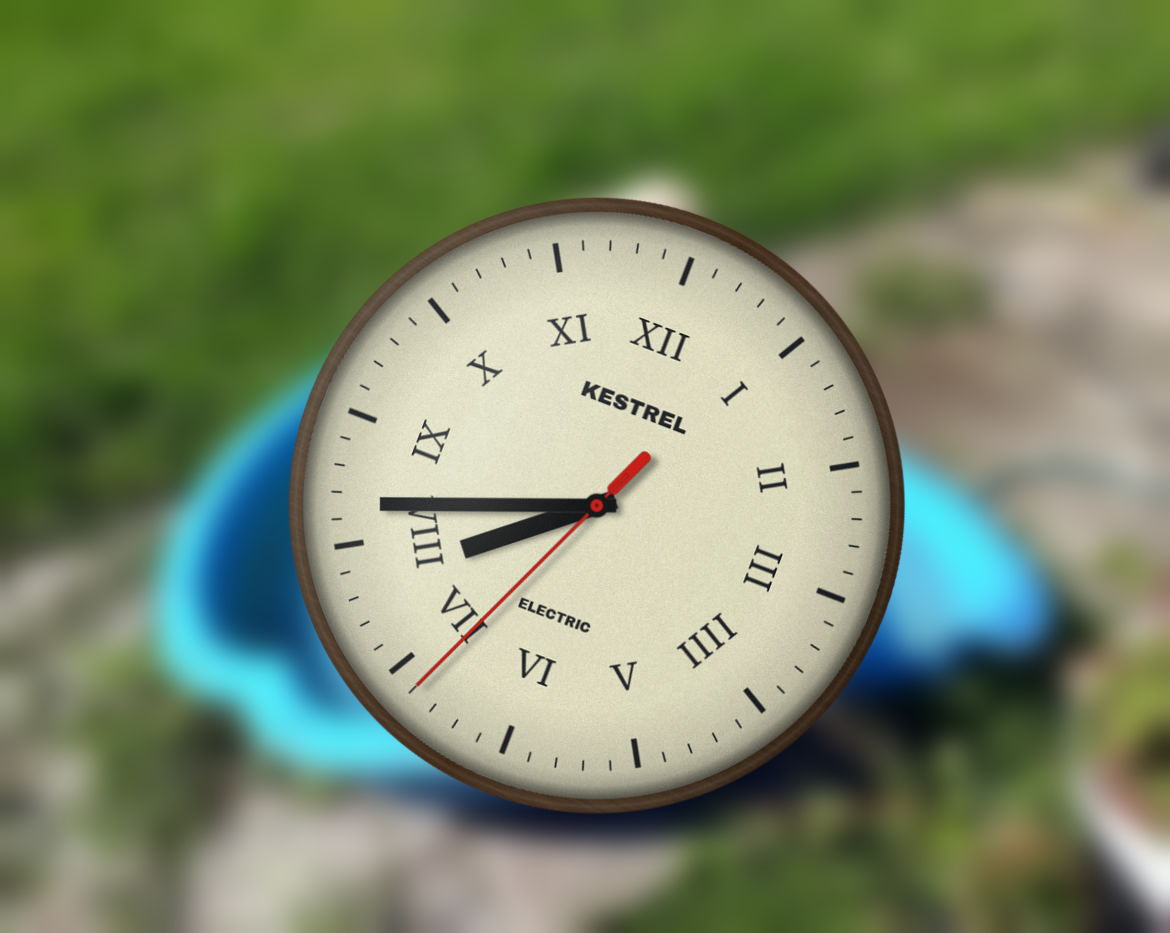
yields 7h41m34s
